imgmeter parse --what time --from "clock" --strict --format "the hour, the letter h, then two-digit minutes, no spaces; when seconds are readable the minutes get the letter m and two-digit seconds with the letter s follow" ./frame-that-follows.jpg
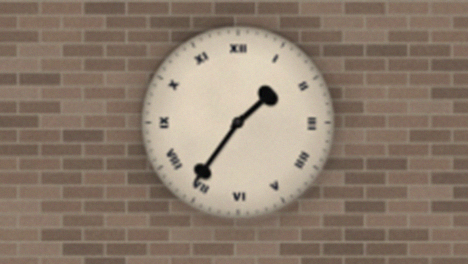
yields 1h36
